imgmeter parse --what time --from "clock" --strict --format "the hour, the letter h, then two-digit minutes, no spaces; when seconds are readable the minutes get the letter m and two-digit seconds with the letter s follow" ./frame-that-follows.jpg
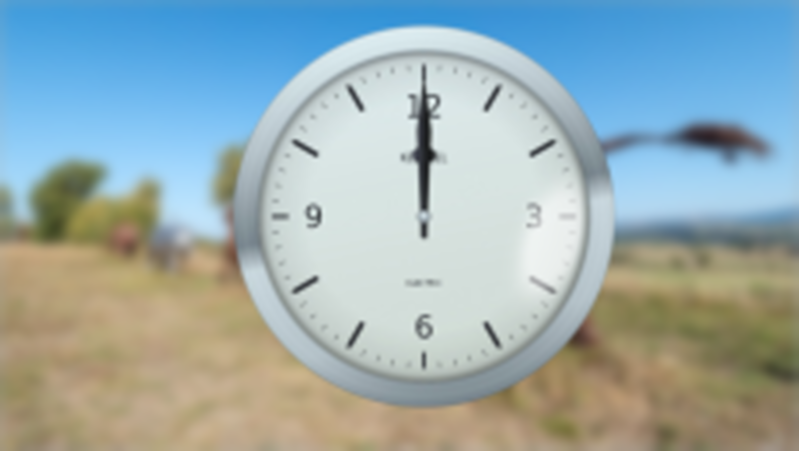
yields 12h00
